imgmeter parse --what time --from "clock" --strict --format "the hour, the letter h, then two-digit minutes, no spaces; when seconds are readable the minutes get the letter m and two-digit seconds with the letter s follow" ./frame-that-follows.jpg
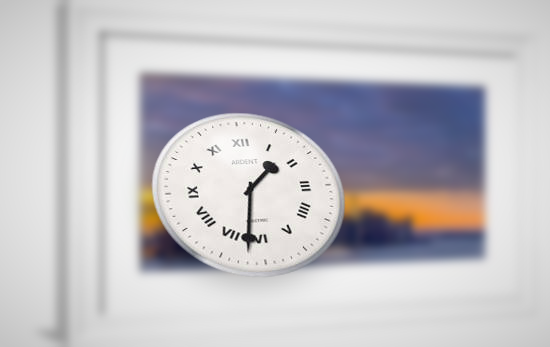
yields 1h32
